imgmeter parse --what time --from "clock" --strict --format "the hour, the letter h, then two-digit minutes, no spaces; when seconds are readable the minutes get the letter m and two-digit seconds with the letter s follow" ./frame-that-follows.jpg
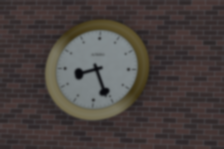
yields 8h26
